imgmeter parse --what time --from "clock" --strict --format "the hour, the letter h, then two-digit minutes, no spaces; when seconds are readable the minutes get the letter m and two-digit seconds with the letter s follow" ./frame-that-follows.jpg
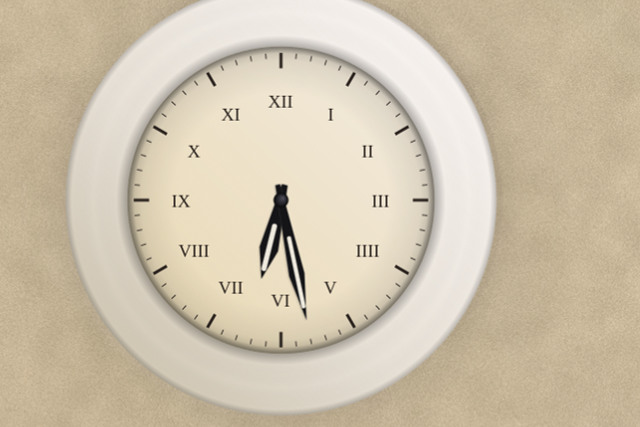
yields 6h28
